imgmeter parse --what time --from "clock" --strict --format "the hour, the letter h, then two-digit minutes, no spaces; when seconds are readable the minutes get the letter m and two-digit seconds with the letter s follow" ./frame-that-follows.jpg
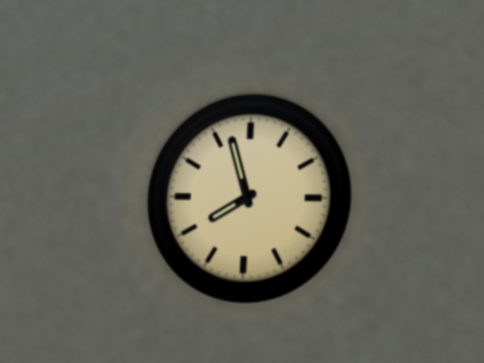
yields 7h57
